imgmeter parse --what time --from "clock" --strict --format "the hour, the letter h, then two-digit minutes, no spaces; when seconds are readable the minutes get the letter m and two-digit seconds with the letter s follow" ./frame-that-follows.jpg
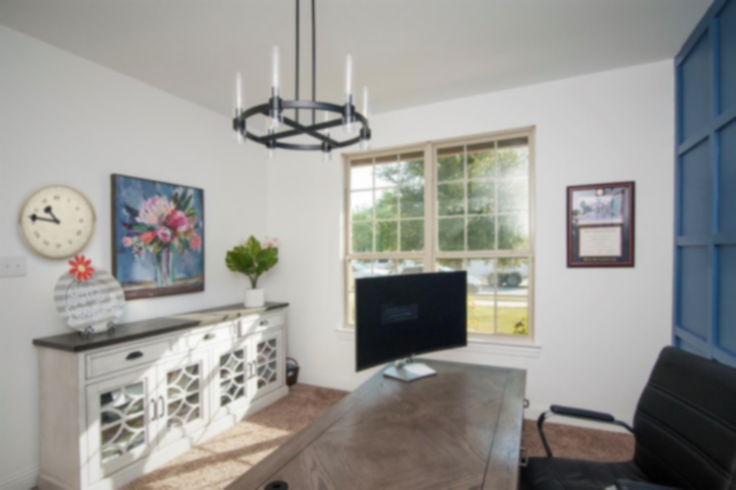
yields 10h47
